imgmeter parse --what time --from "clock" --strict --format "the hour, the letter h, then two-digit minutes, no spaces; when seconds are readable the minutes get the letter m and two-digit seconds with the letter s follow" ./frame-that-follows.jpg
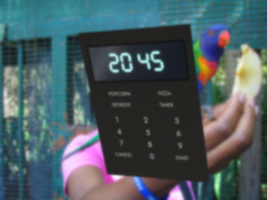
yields 20h45
